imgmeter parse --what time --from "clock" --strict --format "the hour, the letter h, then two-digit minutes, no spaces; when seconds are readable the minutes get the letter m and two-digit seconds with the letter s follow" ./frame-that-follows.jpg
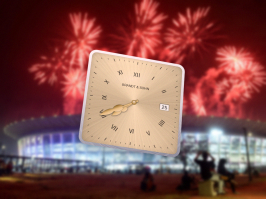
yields 7h40
